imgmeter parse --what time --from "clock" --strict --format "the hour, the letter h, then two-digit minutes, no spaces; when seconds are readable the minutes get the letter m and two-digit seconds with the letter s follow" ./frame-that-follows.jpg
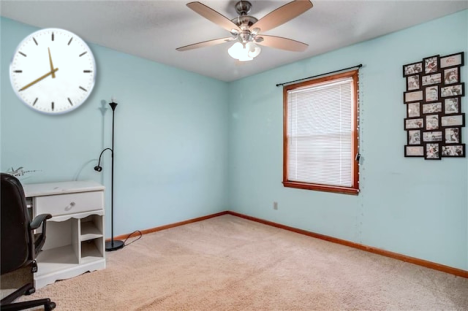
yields 11h40
